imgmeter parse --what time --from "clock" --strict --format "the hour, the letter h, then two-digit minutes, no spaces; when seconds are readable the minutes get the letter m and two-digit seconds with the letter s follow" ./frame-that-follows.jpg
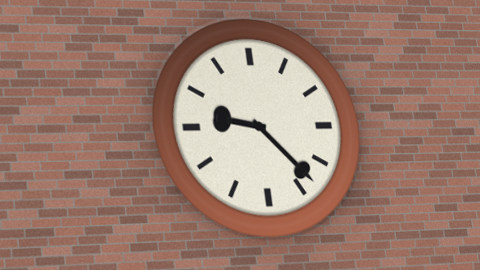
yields 9h23
